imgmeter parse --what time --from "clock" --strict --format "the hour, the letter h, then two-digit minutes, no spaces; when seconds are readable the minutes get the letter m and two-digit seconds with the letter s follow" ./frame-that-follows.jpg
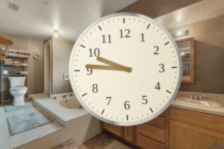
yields 9h46
